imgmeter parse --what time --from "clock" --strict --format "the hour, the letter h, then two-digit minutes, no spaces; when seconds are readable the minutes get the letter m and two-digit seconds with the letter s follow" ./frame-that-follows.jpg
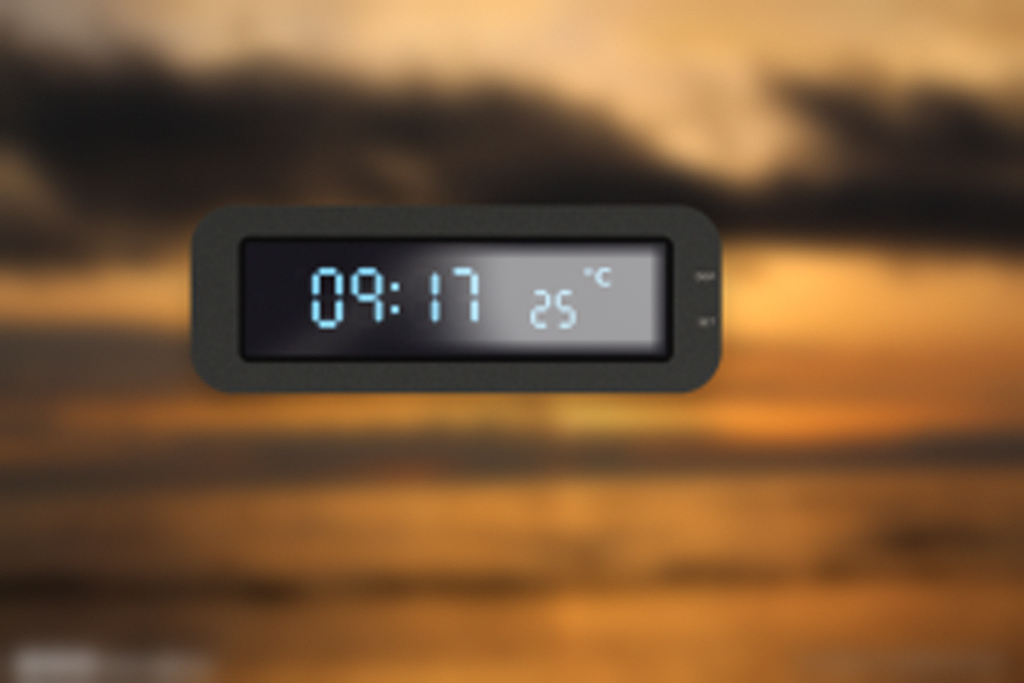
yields 9h17
